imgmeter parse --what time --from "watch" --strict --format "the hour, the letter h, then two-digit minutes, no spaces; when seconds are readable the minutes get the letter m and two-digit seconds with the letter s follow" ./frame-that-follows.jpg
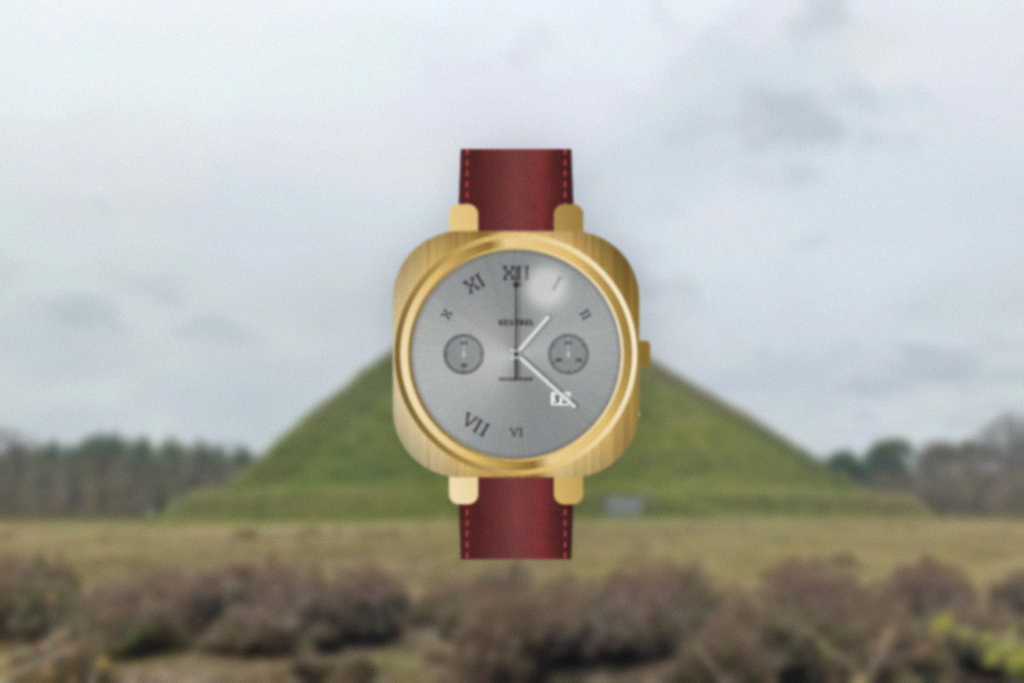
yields 1h22
